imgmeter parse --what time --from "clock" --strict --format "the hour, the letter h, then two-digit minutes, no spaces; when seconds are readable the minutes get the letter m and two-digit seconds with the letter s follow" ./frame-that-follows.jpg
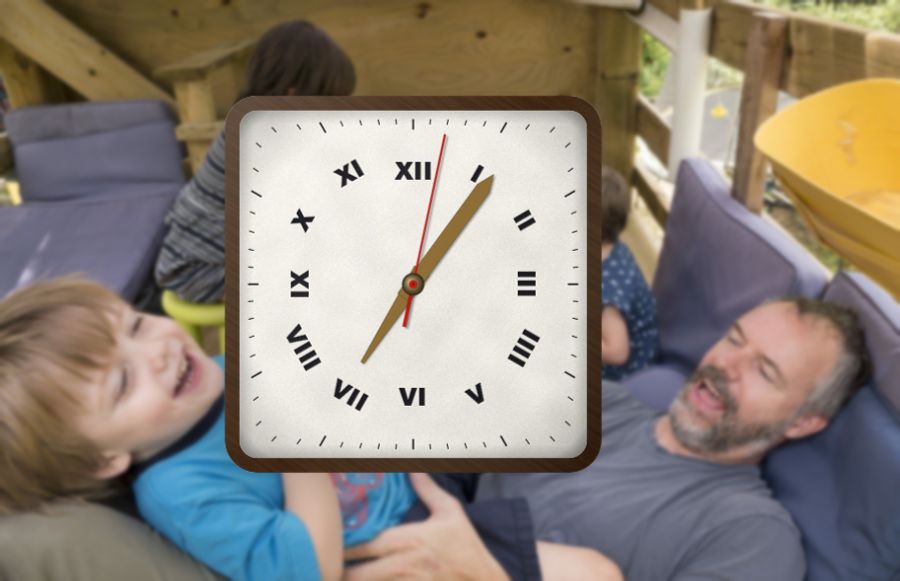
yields 7h06m02s
